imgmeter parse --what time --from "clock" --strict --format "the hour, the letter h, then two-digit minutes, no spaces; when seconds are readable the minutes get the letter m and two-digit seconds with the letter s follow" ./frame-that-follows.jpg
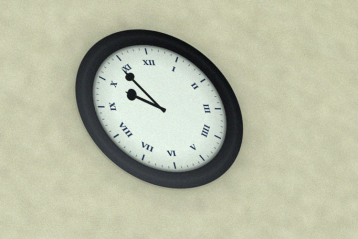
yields 9h54
